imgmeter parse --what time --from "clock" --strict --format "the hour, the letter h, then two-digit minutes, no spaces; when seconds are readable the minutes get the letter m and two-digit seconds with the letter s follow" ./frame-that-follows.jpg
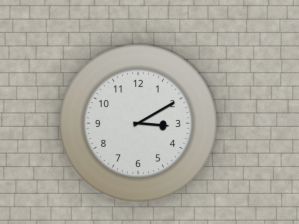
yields 3h10
